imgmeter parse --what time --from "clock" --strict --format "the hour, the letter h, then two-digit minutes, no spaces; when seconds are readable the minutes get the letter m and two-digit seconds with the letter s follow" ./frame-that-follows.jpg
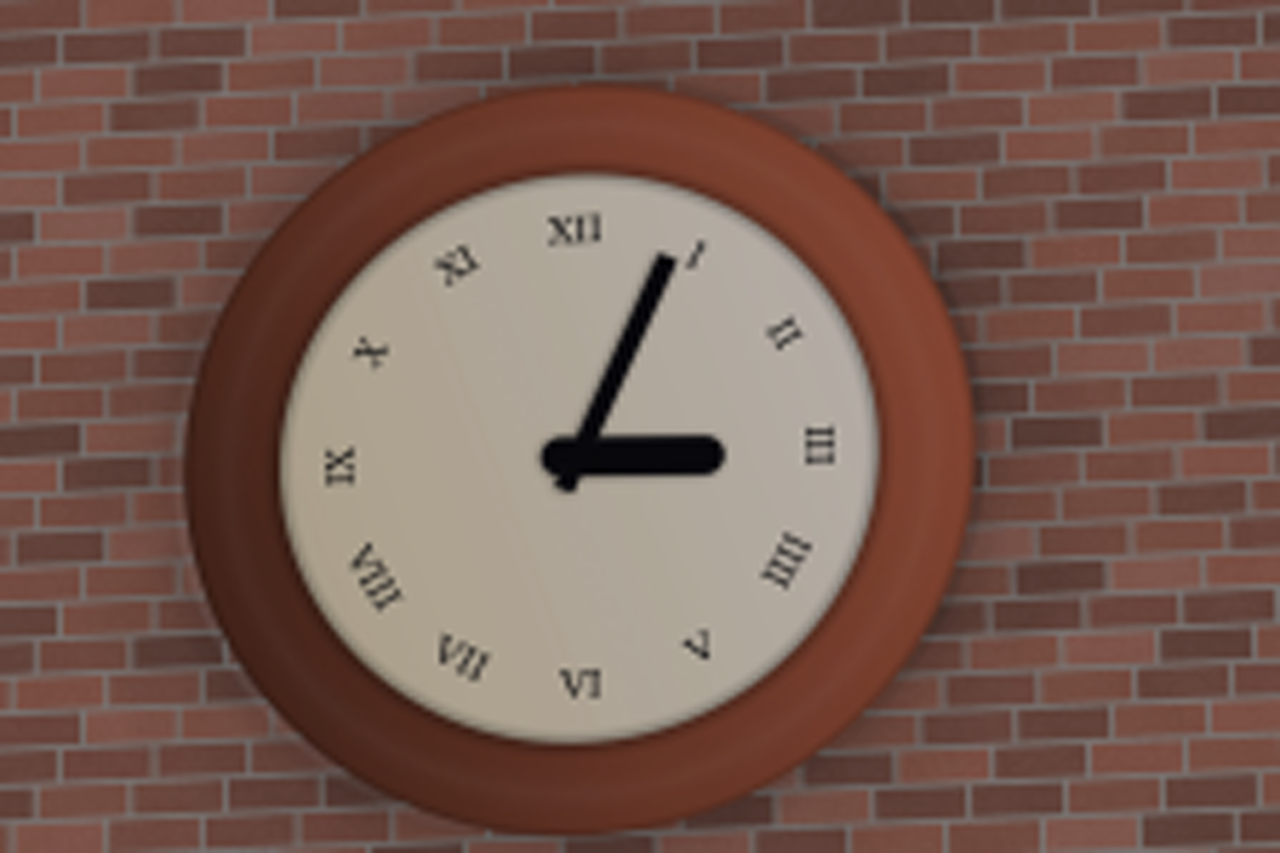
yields 3h04
